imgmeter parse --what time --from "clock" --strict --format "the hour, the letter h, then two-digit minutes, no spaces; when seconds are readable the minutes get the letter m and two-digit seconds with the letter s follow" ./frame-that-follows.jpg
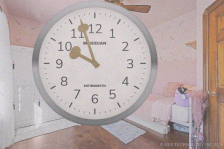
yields 9h57
